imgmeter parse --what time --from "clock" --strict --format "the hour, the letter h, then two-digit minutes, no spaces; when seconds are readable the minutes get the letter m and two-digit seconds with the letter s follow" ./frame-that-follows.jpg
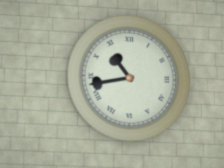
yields 10h43
